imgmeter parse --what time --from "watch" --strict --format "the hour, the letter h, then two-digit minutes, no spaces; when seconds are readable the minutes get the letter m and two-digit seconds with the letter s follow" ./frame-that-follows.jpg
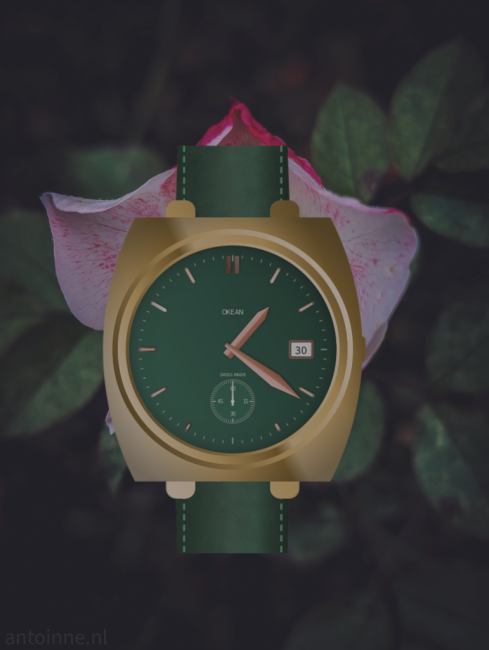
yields 1h21
